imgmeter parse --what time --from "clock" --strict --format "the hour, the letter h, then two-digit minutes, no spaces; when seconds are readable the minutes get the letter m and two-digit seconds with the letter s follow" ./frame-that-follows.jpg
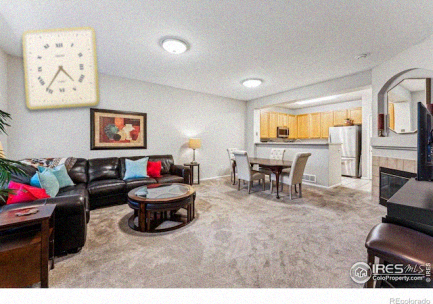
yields 4h36
